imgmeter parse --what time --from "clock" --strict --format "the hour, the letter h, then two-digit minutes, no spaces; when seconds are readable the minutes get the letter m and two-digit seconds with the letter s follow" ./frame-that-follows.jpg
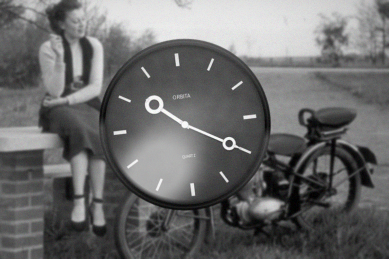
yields 10h20
